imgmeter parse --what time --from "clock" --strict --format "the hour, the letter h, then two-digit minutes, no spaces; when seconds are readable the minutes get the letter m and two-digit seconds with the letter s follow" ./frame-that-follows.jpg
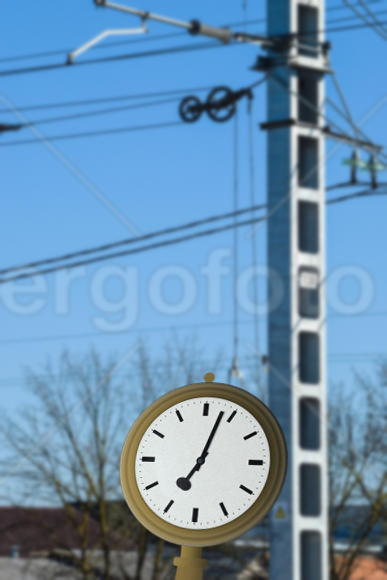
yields 7h03
